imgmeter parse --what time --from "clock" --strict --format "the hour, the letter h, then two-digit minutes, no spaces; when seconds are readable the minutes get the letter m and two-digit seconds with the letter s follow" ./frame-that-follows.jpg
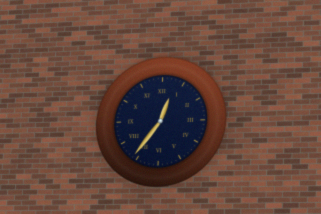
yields 12h36
